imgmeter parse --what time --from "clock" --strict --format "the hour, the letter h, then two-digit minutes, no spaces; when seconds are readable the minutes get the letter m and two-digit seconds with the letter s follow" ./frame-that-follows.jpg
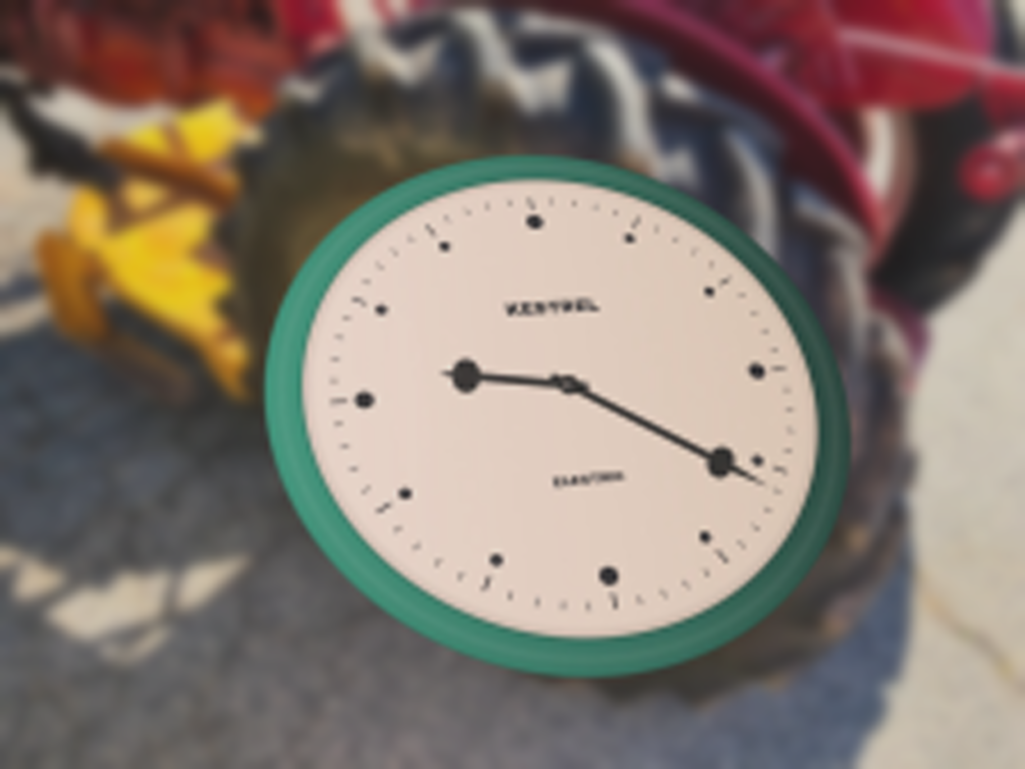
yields 9h21
